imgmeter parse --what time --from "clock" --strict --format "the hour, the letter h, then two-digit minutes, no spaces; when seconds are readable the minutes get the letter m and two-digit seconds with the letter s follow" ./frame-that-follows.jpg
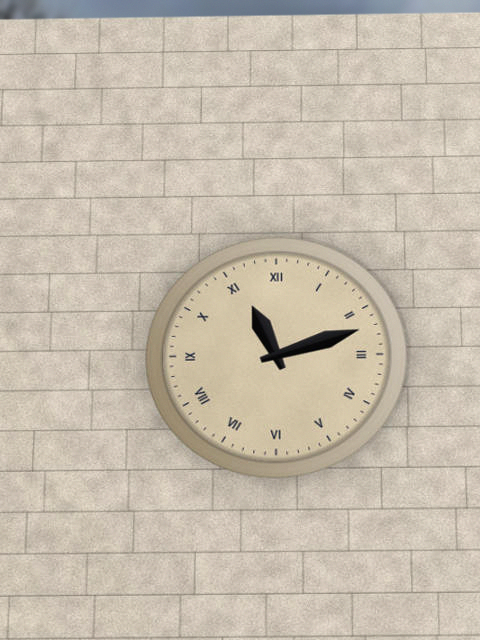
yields 11h12
